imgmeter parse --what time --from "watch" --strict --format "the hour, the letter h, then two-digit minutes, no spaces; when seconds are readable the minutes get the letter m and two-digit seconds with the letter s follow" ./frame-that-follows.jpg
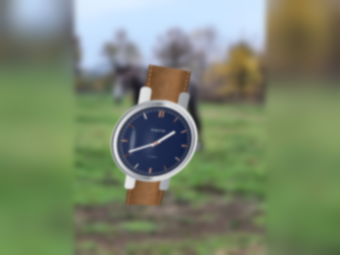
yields 1h41
